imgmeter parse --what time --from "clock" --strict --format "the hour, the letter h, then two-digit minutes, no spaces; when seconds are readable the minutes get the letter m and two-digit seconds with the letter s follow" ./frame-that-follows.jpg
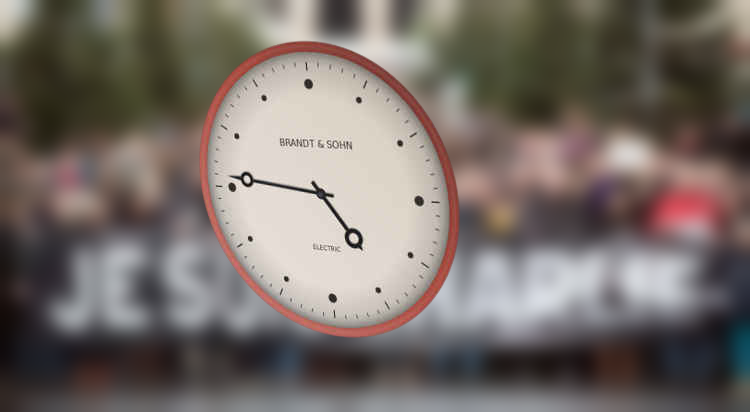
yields 4h46
